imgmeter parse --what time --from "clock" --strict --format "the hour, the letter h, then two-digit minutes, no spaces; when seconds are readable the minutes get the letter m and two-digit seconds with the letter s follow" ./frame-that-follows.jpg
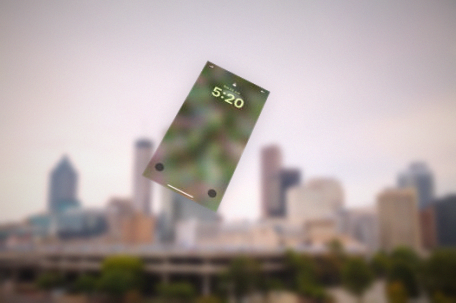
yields 5h20
